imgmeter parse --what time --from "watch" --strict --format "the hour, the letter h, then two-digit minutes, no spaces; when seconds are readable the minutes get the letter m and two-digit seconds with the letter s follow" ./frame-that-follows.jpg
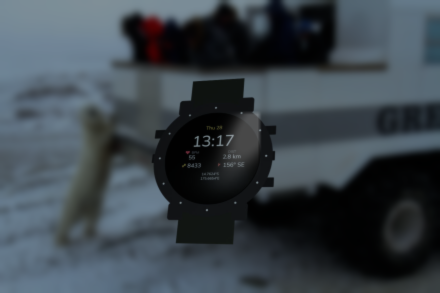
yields 13h17
